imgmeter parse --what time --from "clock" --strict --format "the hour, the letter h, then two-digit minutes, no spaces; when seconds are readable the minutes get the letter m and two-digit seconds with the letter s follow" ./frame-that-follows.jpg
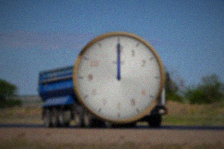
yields 12h00
